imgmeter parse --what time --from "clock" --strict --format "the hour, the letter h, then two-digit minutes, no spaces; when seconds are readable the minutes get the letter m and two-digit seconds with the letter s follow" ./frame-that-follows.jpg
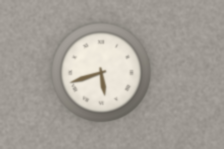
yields 5h42
